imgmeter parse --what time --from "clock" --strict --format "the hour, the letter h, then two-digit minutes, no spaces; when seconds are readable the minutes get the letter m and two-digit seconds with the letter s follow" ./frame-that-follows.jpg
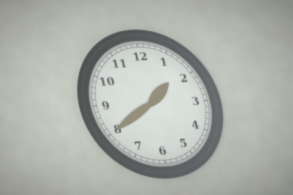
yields 1h40
